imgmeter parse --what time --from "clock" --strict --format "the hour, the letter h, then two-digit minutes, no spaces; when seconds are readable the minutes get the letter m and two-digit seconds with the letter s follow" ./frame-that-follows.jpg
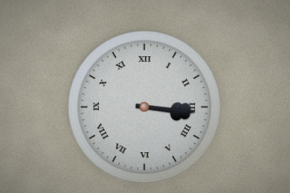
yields 3h16
